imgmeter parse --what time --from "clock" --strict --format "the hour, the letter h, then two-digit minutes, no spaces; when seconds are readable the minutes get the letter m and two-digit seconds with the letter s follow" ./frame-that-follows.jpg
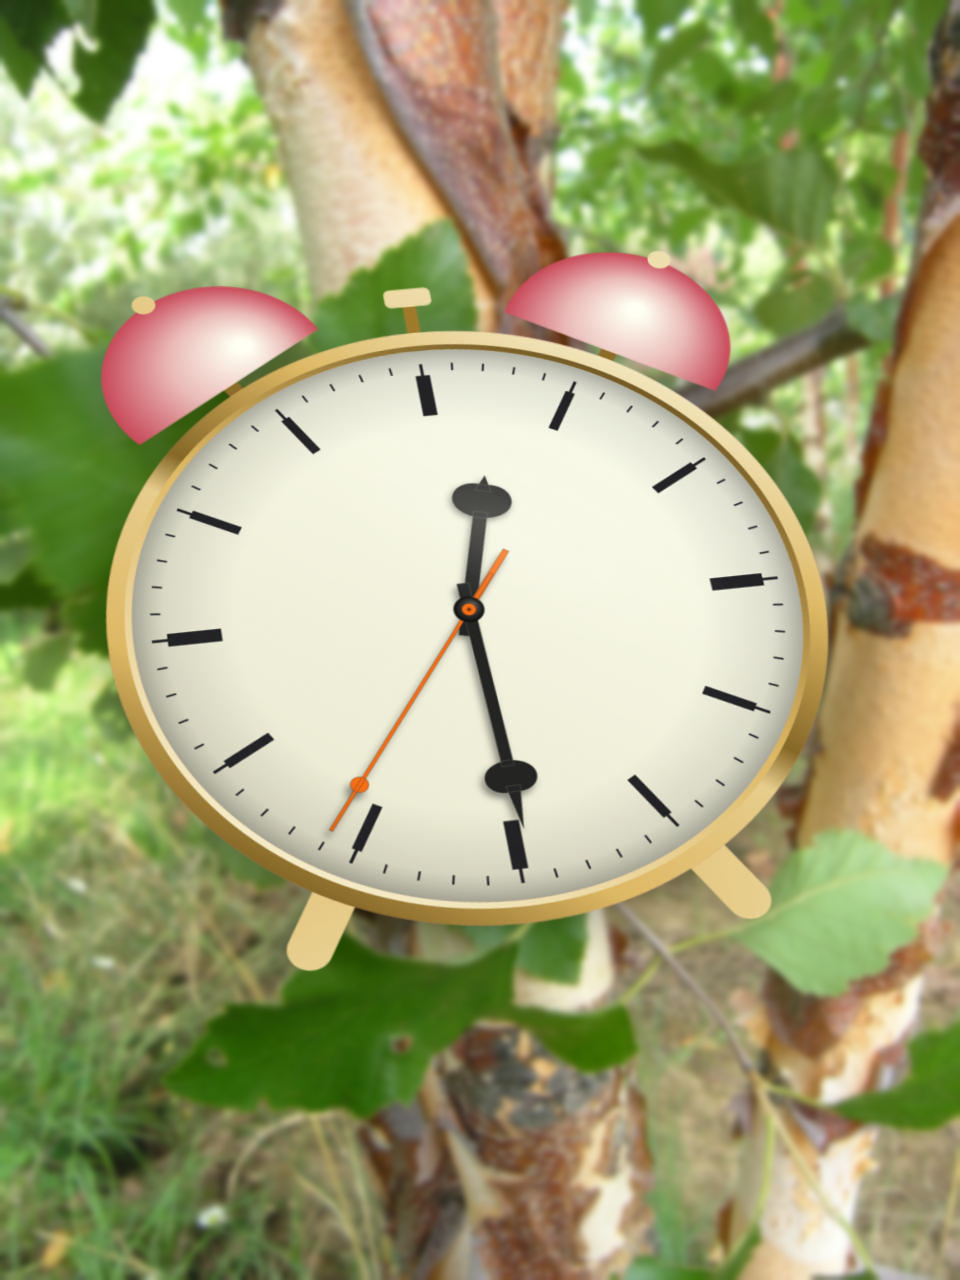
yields 12h29m36s
